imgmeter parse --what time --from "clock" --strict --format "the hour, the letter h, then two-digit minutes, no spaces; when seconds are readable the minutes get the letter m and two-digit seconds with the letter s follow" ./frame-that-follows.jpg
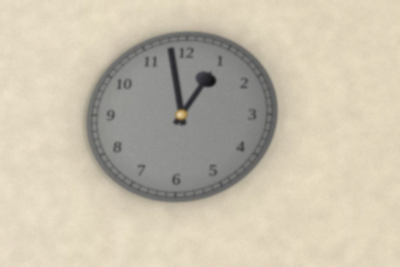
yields 12h58
